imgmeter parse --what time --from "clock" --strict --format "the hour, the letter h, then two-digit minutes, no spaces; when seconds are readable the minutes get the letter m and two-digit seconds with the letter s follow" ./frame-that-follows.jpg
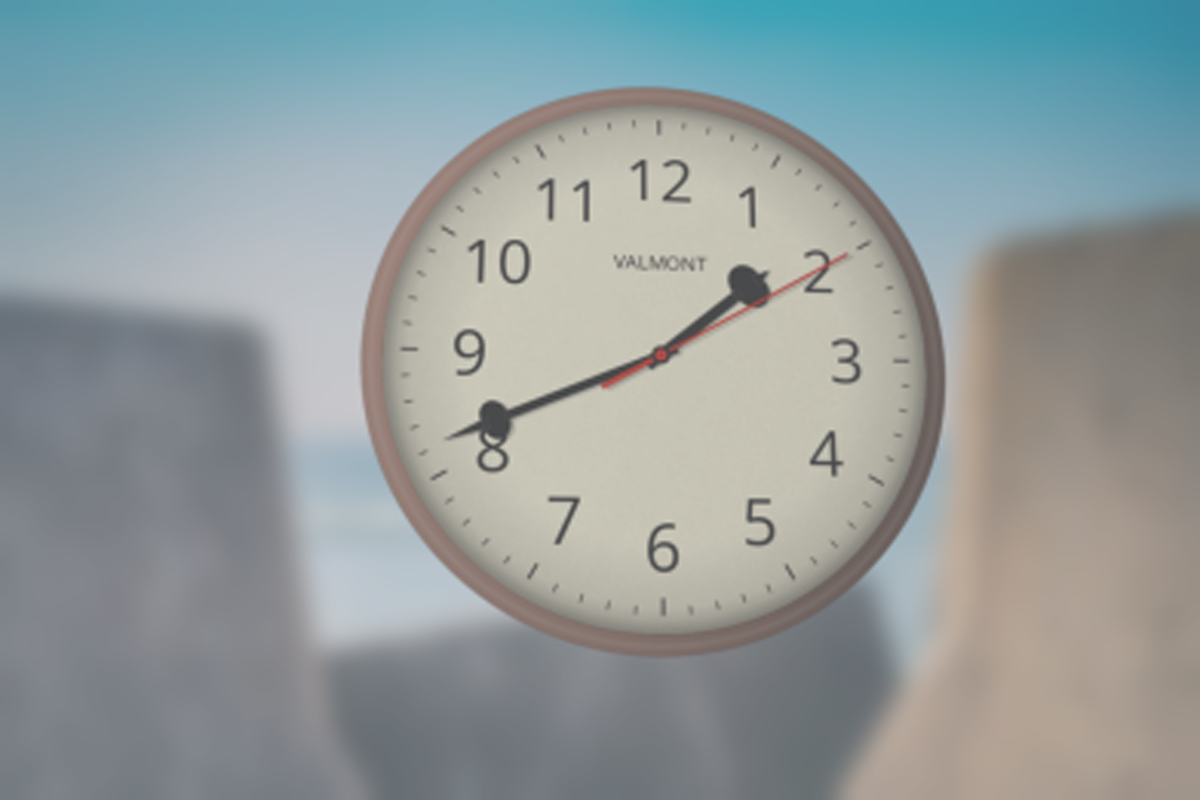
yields 1h41m10s
